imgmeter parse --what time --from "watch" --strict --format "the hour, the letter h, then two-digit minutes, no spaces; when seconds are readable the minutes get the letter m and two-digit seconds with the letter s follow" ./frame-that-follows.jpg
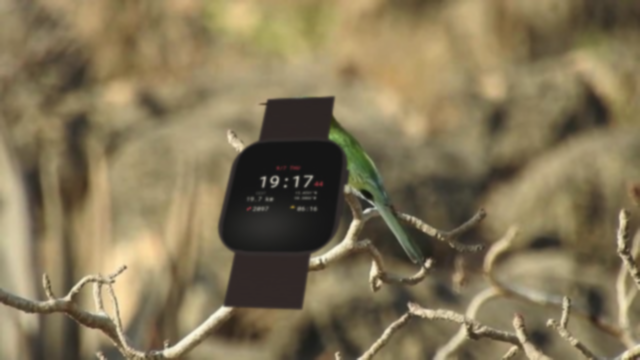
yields 19h17
